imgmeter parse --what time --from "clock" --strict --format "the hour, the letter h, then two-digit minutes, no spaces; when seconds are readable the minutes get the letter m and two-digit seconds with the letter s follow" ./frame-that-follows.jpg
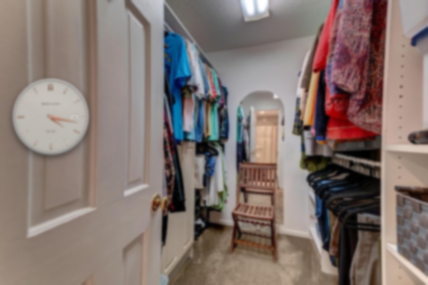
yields 4h17
